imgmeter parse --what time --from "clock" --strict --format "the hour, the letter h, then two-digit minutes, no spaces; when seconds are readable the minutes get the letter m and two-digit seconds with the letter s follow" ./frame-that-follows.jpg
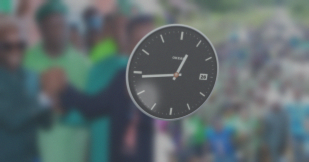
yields 12h44
